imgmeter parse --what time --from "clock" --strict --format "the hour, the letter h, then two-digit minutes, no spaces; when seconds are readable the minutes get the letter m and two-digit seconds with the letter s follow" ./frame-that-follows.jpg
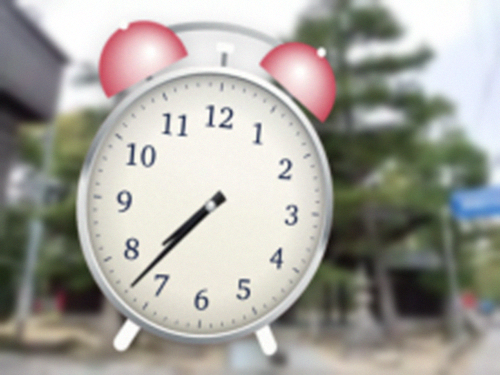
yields 7h37
